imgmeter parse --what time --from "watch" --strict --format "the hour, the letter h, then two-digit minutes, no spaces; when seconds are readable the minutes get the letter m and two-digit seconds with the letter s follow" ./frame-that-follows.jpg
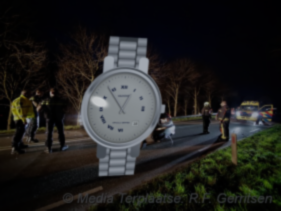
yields 12h54
